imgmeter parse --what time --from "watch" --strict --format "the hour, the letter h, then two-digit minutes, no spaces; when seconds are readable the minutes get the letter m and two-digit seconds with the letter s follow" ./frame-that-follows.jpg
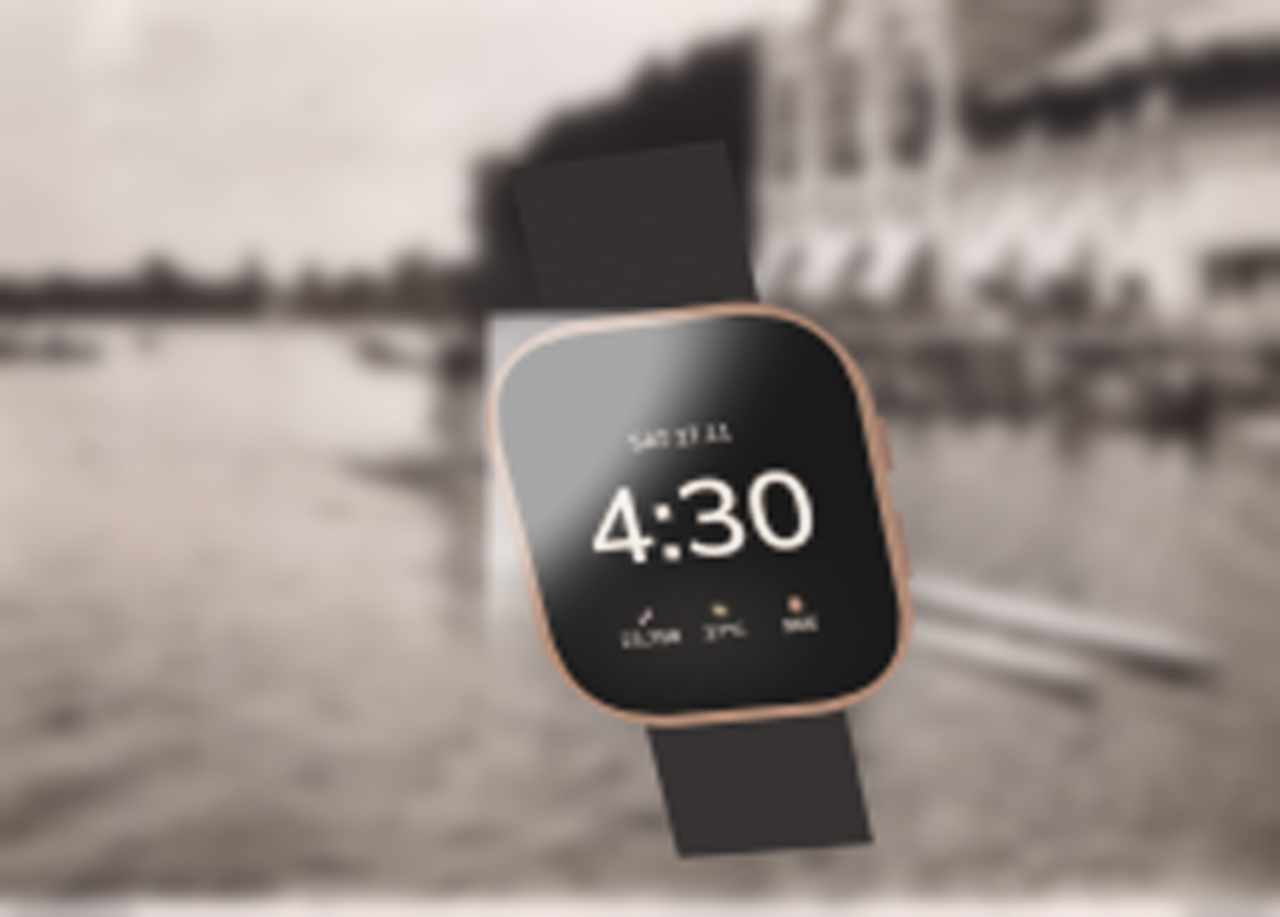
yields 4h30
